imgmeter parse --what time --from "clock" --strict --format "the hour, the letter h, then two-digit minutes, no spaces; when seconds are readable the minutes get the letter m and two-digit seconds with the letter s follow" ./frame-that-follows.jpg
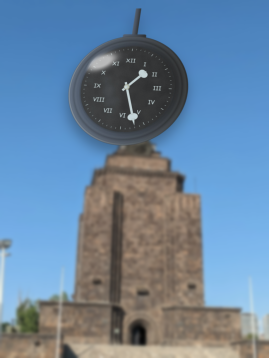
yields 1h27
